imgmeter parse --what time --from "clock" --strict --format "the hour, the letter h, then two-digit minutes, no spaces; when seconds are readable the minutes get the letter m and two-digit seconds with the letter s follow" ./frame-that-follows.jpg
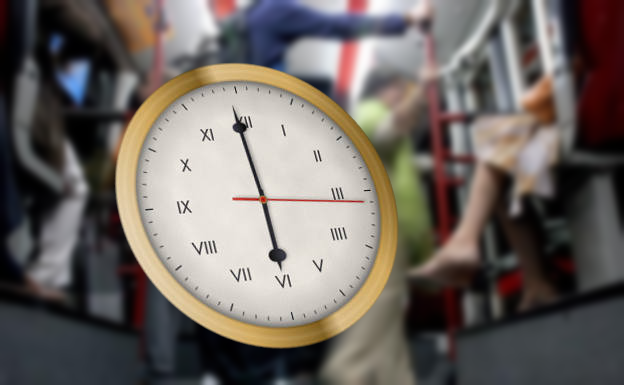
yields 5h59m16s
